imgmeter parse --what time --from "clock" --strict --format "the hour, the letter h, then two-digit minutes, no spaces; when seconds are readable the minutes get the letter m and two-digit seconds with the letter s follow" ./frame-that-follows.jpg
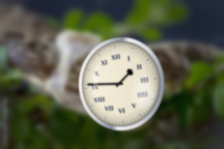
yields 1h46
